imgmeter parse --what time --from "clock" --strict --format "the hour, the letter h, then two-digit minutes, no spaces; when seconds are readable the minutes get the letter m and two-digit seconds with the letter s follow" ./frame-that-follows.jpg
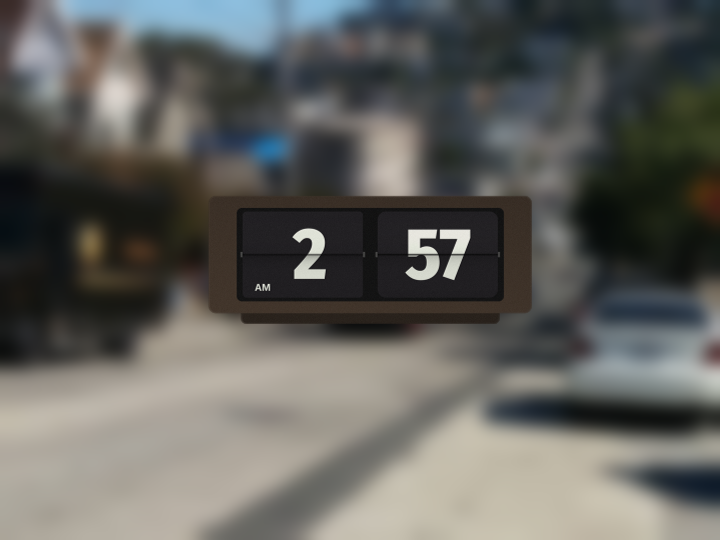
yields 2h57
